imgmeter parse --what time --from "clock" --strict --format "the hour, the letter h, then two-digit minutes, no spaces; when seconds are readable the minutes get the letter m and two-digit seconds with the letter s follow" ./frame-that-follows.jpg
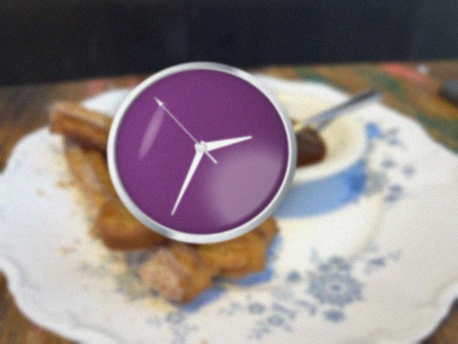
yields 2h33m53s
